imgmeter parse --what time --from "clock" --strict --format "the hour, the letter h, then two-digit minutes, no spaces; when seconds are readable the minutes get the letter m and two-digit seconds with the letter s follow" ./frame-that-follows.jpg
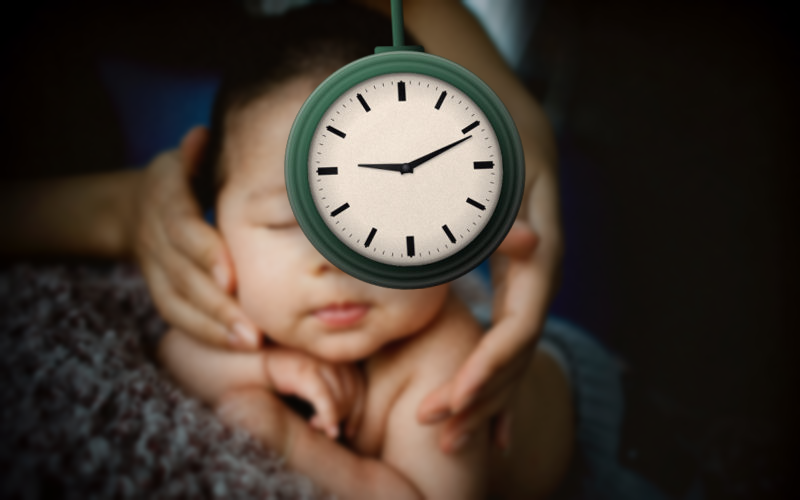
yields 9h11
